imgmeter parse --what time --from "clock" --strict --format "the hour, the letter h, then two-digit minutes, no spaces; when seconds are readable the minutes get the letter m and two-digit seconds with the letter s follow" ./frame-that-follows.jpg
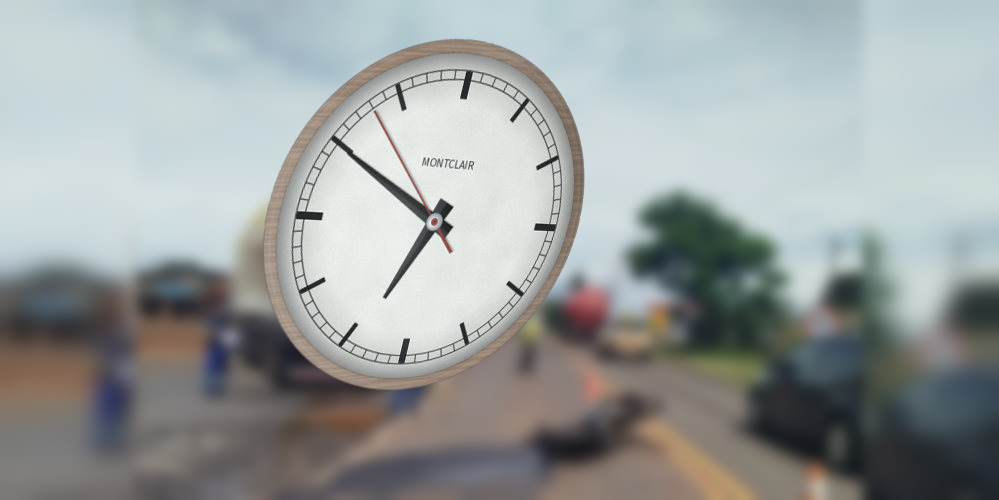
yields 6h49m53s
